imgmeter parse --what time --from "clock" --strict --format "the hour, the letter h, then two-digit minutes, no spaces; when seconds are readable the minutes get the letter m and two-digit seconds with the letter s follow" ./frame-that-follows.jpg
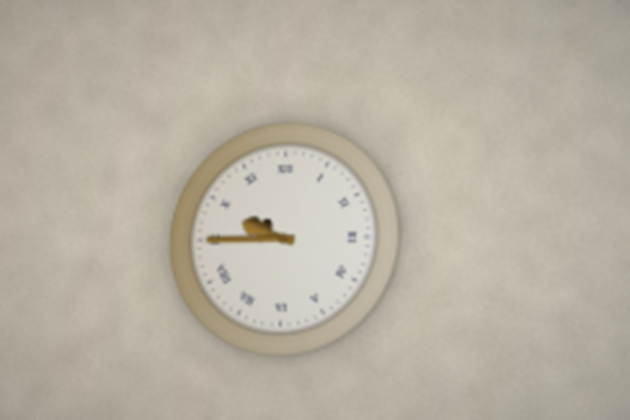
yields 9h45
